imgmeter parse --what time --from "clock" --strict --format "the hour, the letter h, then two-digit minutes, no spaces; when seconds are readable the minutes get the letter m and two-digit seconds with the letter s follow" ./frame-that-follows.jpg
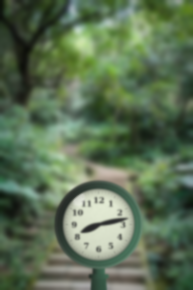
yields 8h13
